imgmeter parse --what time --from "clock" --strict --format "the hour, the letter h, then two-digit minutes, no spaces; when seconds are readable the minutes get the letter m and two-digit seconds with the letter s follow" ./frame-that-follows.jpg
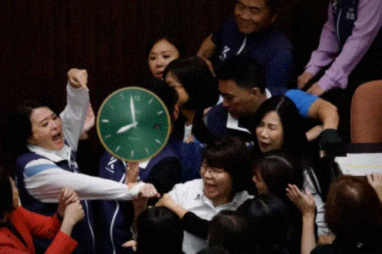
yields 7h58
